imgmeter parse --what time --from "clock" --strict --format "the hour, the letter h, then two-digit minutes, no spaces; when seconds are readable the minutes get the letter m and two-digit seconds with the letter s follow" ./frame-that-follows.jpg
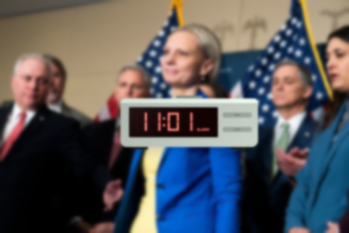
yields 11h01
